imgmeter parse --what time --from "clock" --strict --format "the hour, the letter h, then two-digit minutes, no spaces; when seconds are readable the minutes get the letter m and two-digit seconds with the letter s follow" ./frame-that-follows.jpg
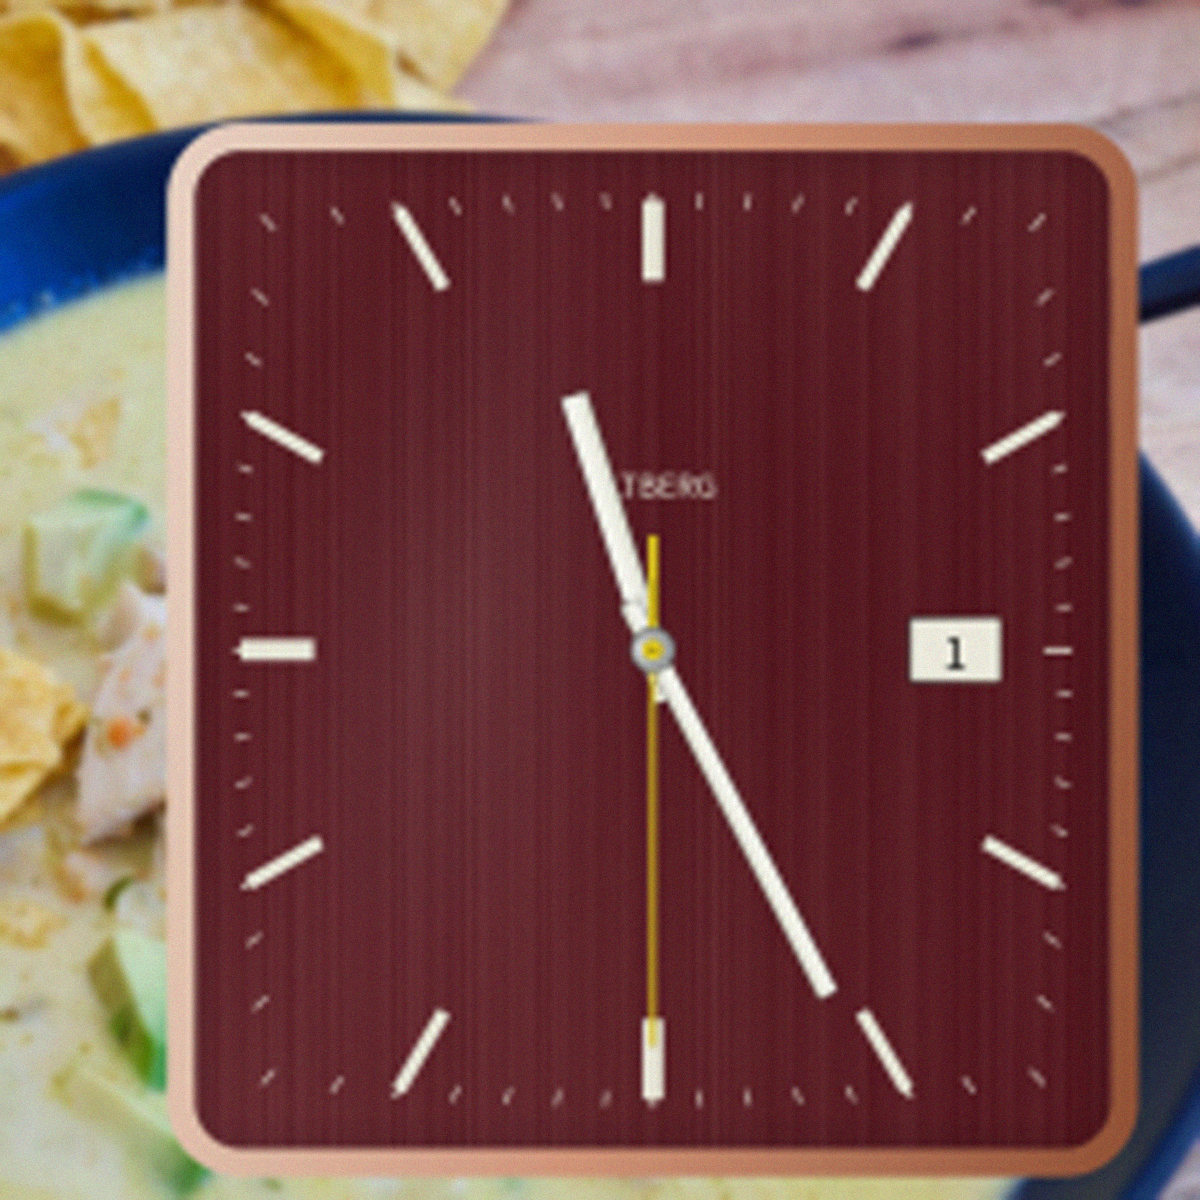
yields 11h25m30s
